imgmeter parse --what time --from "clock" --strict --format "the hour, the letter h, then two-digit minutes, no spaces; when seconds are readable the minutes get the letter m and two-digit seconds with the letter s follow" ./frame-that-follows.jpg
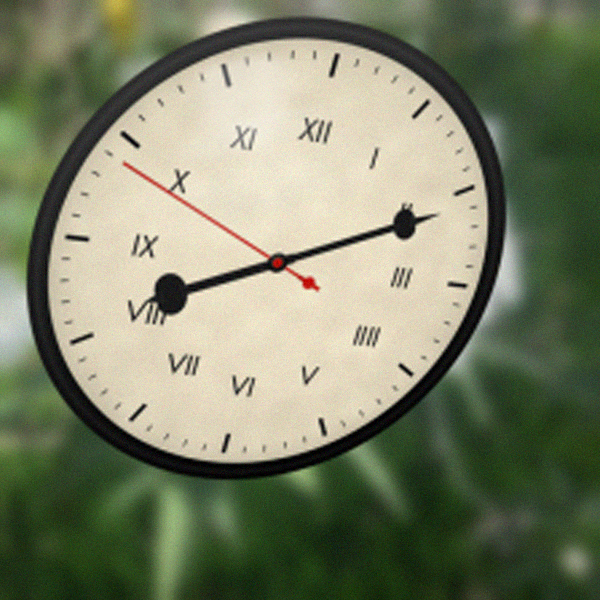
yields 8h10m49s
